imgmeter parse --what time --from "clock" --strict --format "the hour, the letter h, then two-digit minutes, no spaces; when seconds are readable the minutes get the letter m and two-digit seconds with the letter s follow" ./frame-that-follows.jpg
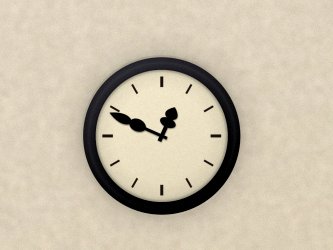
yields 12h49
